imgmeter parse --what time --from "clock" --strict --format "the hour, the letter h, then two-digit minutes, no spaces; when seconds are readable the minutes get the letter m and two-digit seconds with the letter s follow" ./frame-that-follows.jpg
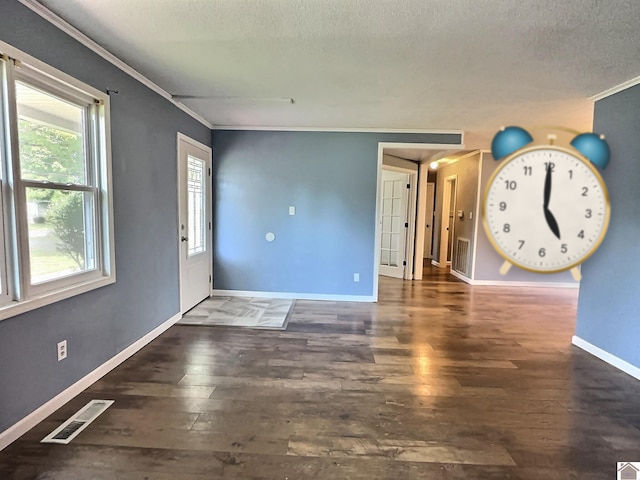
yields 5h00
